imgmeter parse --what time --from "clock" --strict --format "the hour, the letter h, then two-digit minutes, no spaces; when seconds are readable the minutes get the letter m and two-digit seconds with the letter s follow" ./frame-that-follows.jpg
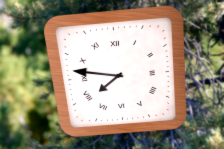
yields 7h47
